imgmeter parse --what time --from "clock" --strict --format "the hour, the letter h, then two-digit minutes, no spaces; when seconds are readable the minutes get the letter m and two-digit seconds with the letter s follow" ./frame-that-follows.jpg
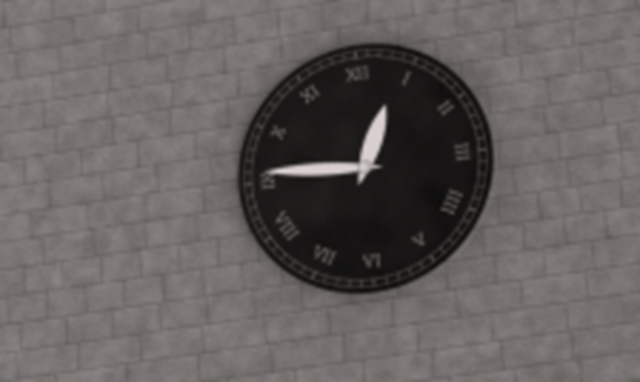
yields 12h46
